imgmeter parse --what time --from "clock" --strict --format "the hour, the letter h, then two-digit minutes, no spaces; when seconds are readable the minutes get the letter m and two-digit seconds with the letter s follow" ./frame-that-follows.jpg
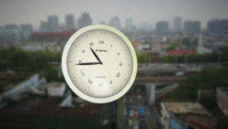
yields 10h44
